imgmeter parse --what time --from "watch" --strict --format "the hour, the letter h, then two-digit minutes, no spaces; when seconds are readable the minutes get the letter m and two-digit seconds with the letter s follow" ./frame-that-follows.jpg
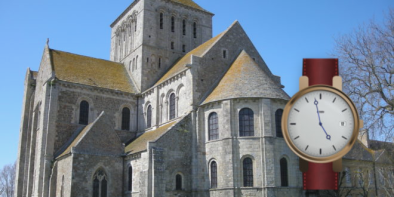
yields 4h58
